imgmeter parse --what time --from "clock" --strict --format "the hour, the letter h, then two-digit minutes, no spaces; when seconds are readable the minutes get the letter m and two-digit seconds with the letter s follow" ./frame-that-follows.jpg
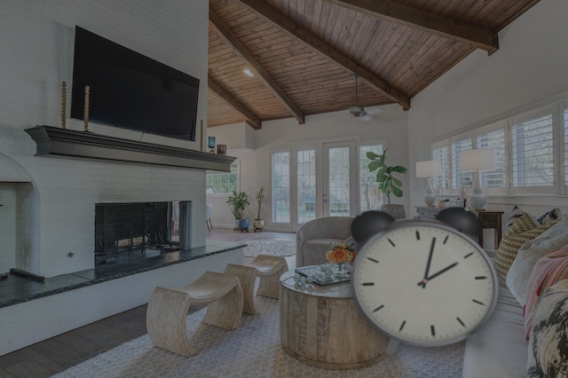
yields 2h03
